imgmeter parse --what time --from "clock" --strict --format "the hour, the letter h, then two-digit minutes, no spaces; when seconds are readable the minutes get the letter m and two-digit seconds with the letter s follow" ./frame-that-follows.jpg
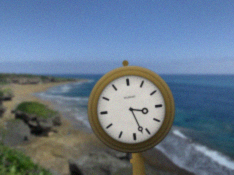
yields 3h27
